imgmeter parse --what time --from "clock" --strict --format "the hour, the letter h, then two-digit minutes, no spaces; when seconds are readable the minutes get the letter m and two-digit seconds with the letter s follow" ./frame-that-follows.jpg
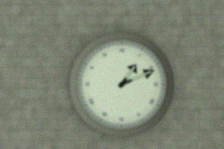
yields 1h11
